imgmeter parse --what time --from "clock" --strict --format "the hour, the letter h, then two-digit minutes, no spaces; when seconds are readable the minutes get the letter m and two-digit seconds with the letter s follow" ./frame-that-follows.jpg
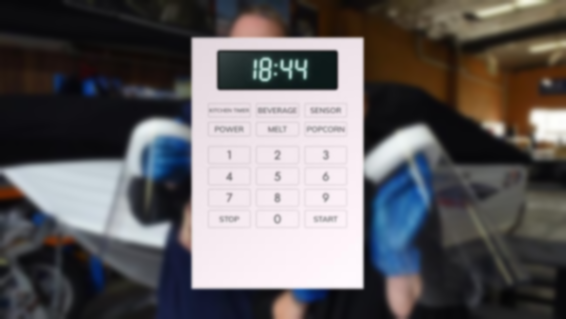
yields 18h44
